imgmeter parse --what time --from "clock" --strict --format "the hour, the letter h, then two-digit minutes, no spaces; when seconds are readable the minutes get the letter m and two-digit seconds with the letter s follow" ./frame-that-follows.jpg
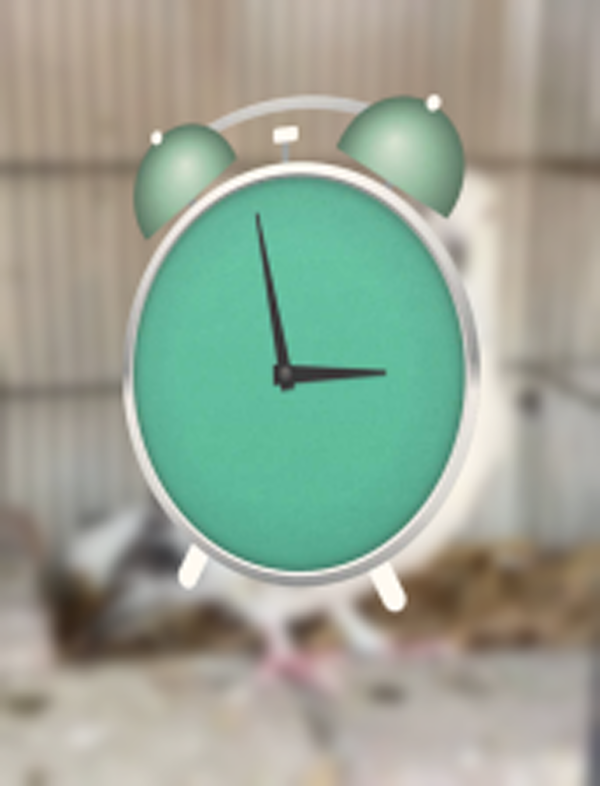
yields 2h58
